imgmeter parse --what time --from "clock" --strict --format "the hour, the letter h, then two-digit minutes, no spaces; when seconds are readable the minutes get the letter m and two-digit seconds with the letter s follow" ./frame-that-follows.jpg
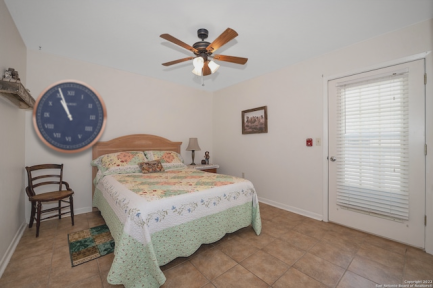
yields 10h56
